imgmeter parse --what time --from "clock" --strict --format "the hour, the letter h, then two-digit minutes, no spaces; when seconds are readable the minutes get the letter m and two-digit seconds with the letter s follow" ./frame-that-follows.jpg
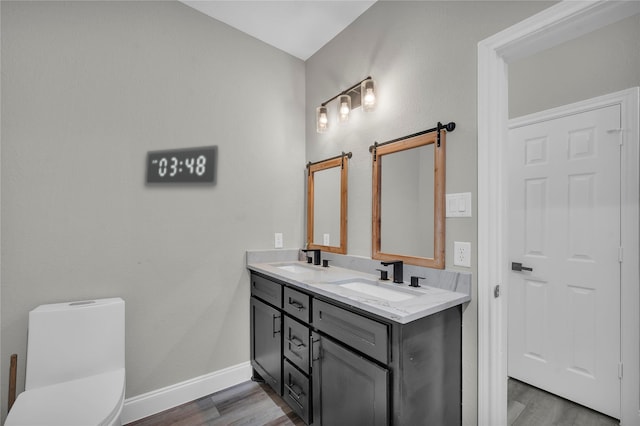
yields 3h48
